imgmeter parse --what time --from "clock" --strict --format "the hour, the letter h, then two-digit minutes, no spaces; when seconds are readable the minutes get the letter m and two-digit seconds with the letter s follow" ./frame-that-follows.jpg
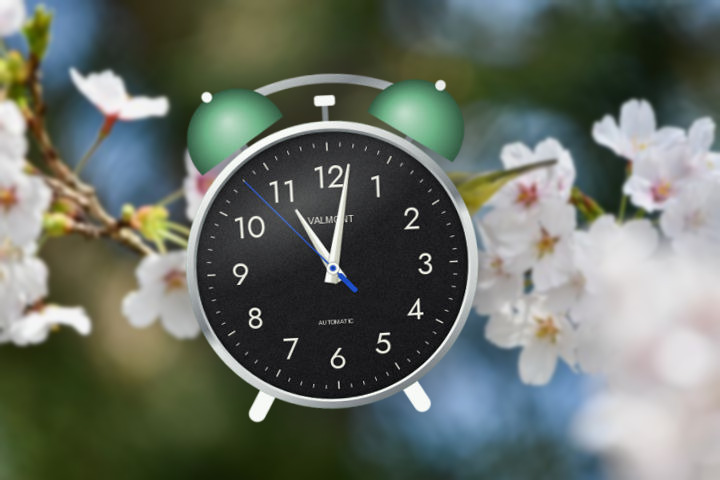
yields 11h01m53s
